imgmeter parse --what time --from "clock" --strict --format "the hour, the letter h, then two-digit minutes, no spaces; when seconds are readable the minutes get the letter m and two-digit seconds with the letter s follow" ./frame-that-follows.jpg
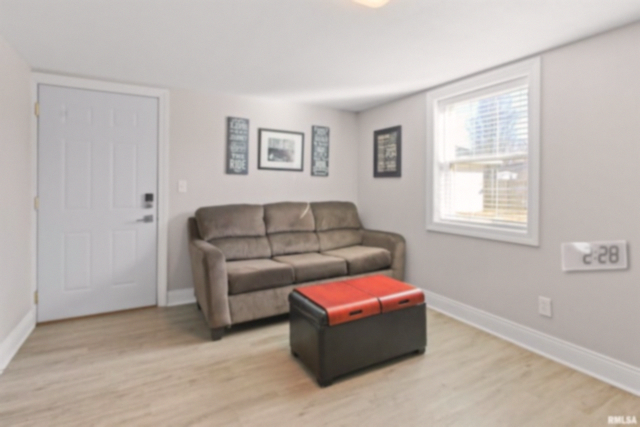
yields 2h28
